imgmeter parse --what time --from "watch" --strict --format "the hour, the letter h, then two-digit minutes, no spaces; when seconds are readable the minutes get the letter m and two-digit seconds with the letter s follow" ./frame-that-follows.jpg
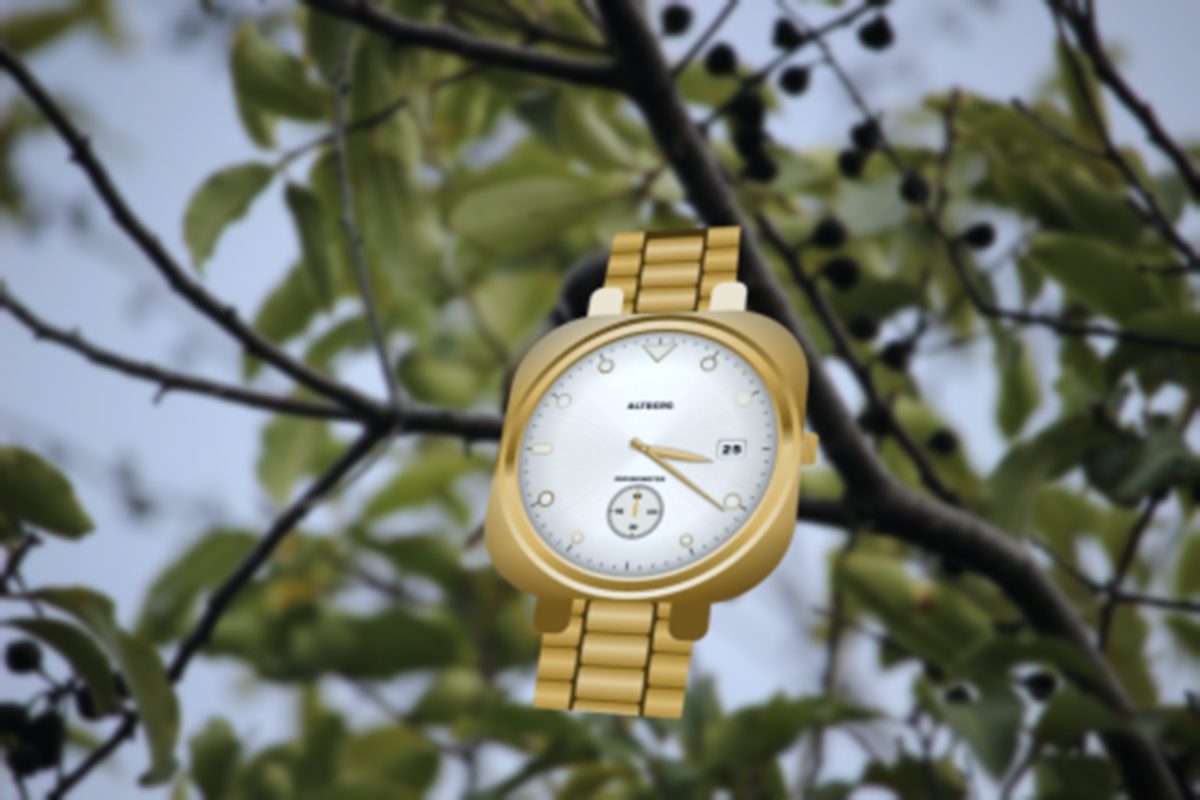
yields 3h21
